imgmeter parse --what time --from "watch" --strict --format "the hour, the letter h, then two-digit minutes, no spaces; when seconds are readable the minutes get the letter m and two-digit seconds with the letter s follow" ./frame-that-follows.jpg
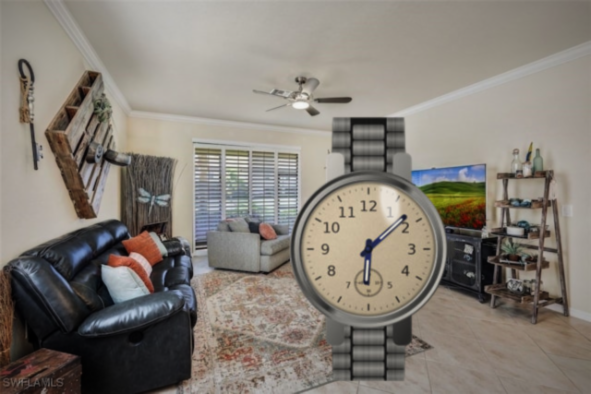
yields 6h08
